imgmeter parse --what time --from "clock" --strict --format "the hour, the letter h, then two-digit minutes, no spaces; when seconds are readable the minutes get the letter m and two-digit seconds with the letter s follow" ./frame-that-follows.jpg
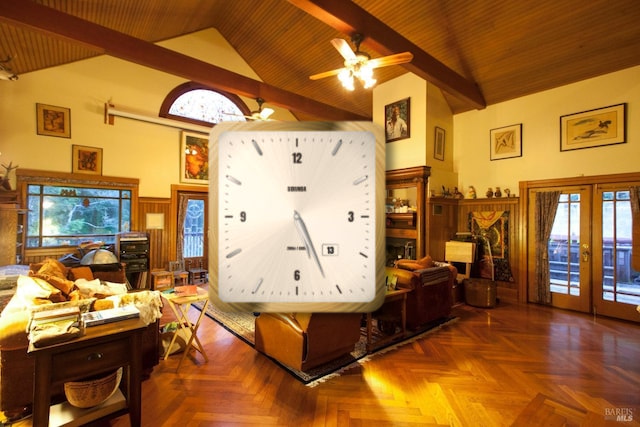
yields 5h26
